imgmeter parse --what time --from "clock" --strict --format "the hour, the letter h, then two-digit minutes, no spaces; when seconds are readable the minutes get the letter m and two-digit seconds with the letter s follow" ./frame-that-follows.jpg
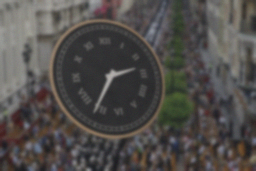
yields 2h36
